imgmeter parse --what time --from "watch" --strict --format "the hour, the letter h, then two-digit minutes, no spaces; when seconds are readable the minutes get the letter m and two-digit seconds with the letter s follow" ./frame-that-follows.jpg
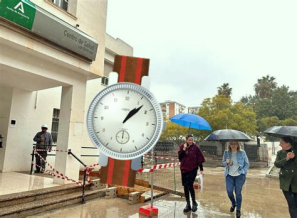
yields 1h07
